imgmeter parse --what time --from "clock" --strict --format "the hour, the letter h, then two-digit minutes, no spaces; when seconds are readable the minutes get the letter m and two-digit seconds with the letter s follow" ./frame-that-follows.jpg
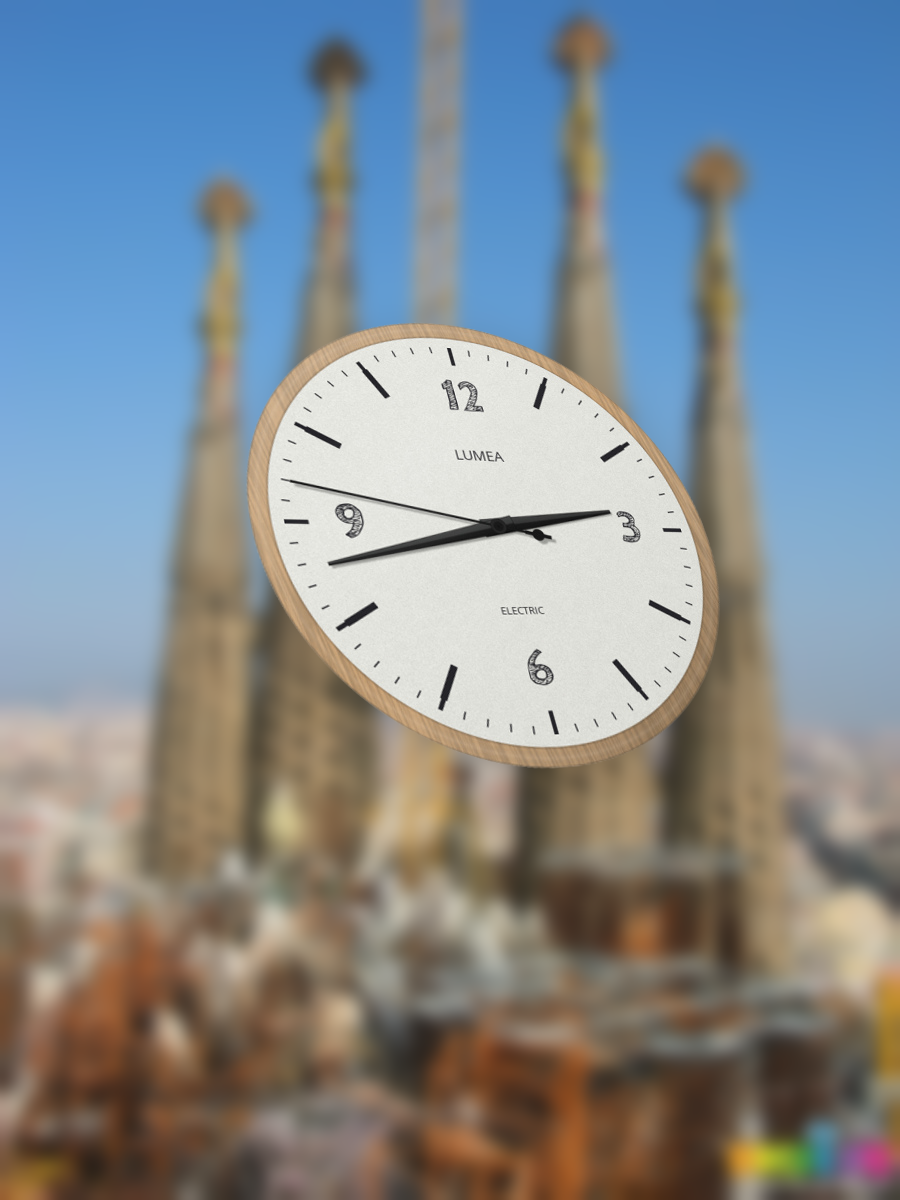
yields 2h42m47s
